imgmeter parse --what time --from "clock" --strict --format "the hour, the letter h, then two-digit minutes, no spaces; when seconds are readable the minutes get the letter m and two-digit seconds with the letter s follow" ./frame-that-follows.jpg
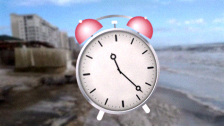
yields 11h23
